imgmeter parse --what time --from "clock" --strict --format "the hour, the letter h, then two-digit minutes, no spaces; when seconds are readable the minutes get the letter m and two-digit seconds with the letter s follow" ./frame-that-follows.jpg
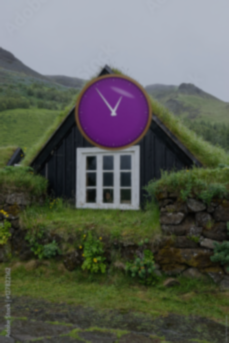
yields 12h54
